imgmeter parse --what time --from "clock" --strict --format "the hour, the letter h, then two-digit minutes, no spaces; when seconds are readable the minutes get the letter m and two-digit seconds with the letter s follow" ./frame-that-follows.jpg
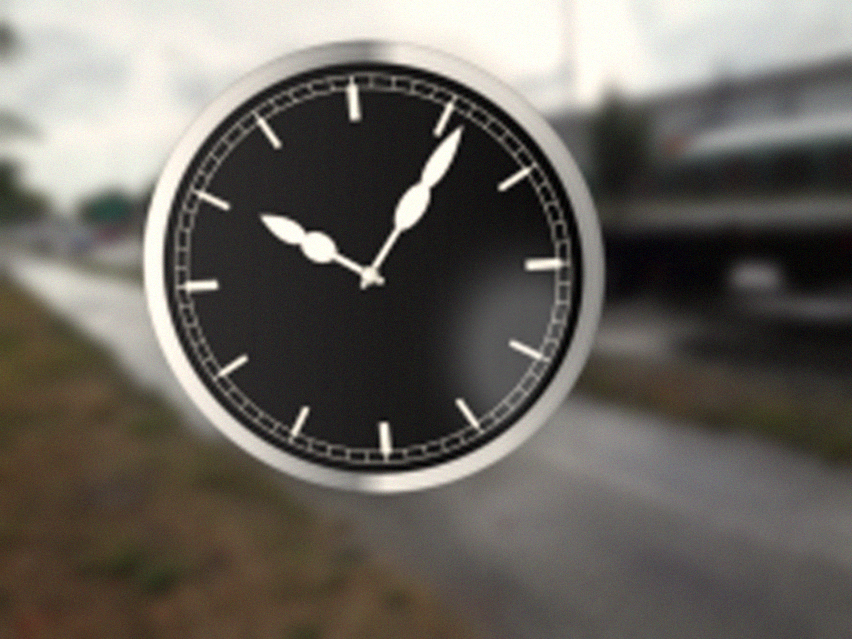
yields 10h06
